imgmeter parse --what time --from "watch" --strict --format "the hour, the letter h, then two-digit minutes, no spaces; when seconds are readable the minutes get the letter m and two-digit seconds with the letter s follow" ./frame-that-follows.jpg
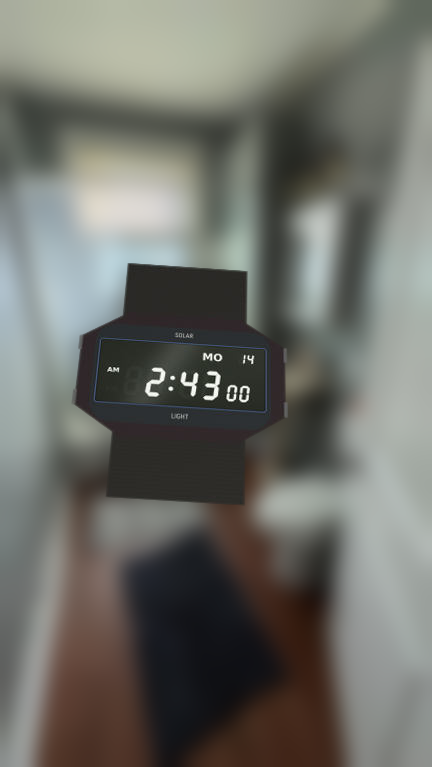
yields 2h43m00s
